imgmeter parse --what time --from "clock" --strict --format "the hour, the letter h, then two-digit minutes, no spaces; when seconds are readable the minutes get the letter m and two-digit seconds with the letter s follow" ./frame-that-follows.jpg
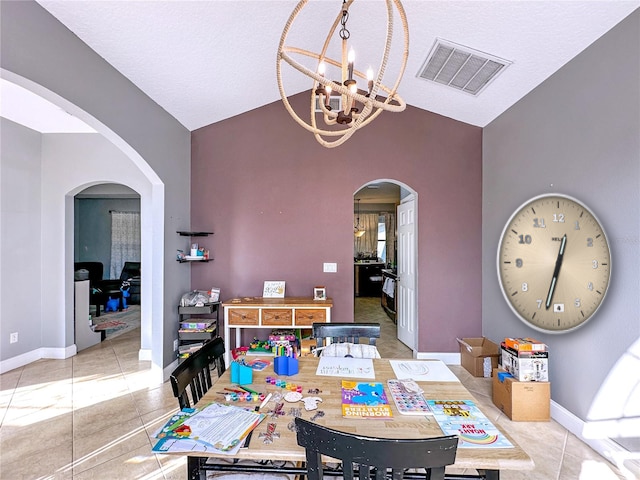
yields 12h33
